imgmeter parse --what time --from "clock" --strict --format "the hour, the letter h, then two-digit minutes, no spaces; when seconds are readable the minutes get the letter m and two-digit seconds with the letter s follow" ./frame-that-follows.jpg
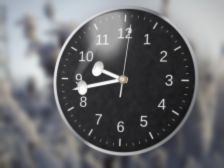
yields 9h43m01s
